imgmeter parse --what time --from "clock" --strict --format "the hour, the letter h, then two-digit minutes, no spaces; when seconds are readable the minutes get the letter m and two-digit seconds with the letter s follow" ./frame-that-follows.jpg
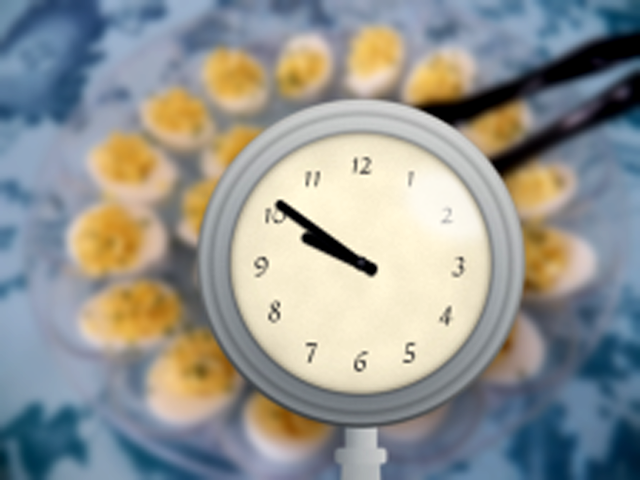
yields 9h51
